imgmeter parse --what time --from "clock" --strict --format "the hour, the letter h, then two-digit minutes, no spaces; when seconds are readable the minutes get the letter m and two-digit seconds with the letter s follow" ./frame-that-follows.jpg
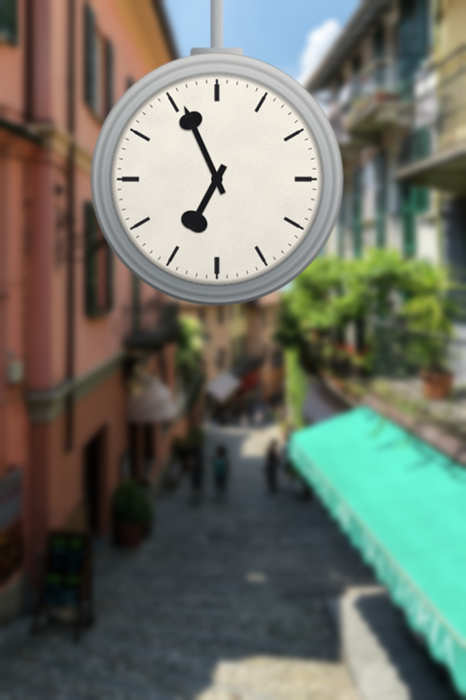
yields 6h56
